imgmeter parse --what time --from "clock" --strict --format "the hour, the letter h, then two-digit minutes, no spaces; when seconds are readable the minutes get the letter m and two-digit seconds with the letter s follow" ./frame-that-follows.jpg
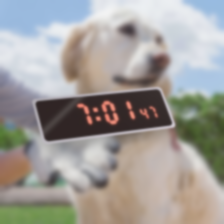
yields 7h01m47s
